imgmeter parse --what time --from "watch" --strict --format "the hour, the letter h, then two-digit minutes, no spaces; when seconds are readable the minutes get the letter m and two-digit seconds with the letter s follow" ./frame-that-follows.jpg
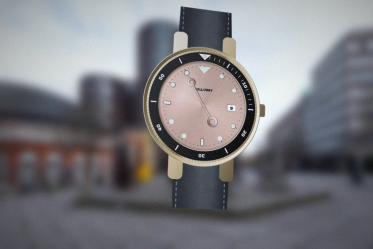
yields 4h55
